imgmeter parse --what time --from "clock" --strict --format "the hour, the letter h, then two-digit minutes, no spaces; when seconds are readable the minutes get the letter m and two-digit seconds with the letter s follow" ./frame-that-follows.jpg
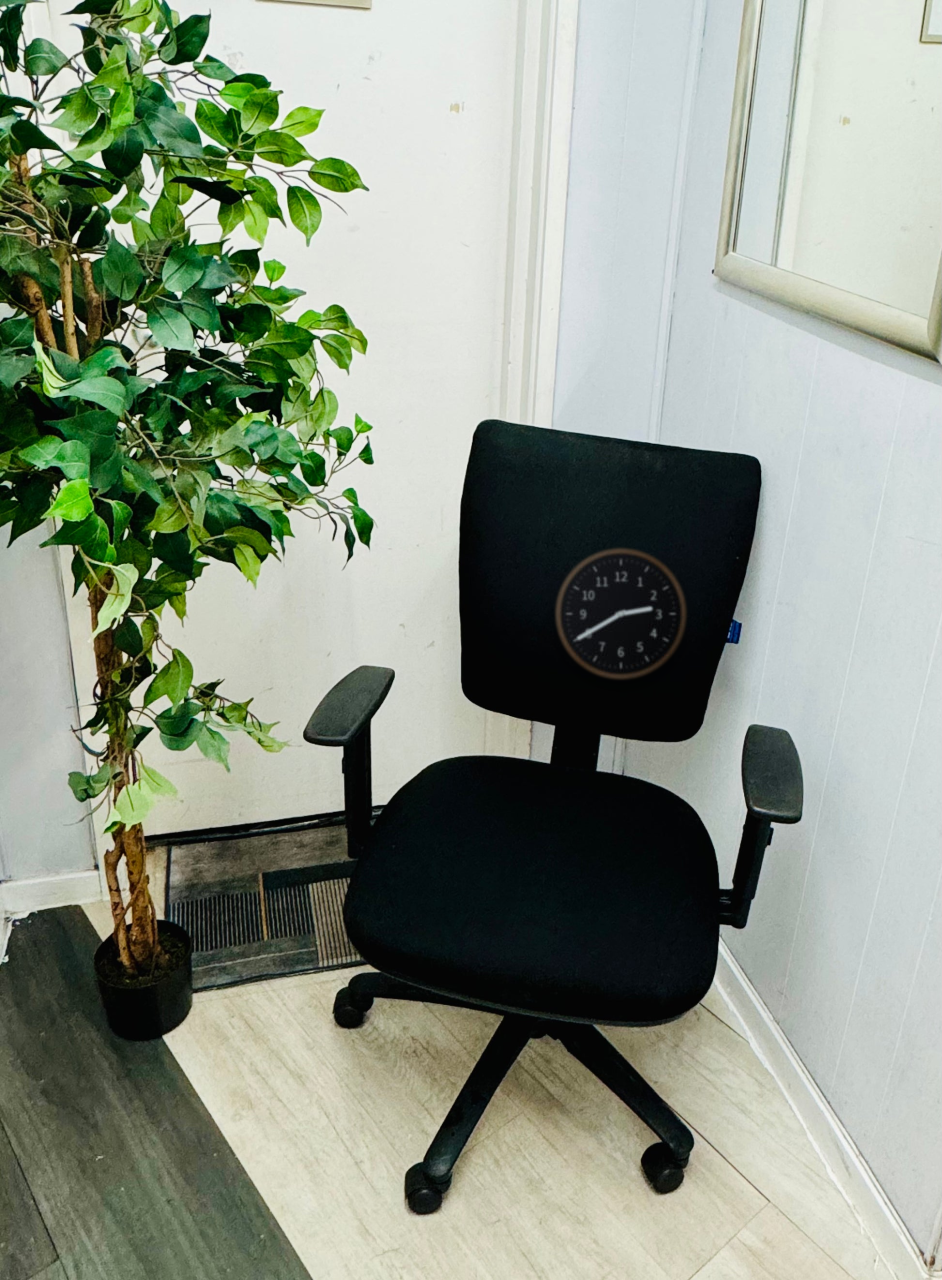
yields 2h40
